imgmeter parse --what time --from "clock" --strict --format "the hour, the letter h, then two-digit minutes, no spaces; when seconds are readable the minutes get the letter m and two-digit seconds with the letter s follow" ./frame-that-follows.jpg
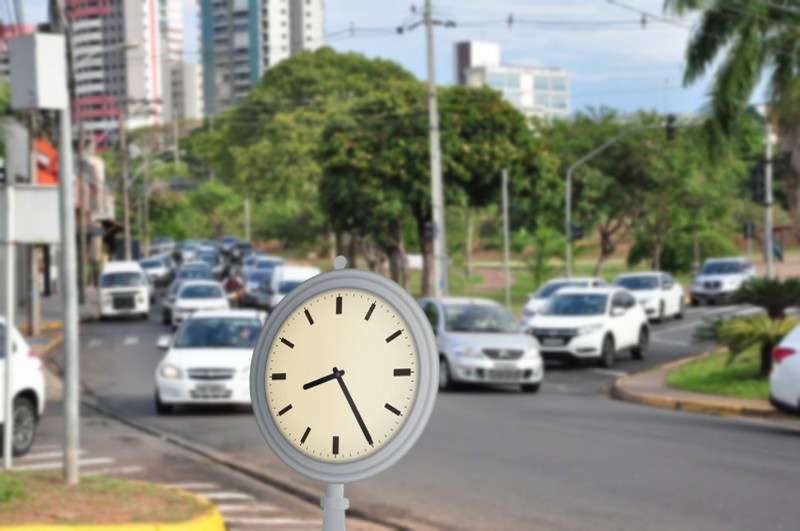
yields 8h25
